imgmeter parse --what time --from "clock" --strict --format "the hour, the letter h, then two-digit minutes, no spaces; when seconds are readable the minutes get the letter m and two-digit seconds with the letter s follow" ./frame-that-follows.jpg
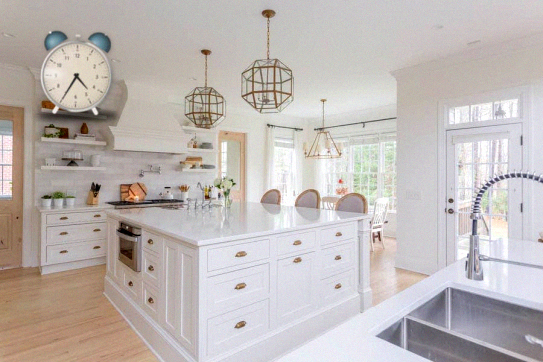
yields 4h35
